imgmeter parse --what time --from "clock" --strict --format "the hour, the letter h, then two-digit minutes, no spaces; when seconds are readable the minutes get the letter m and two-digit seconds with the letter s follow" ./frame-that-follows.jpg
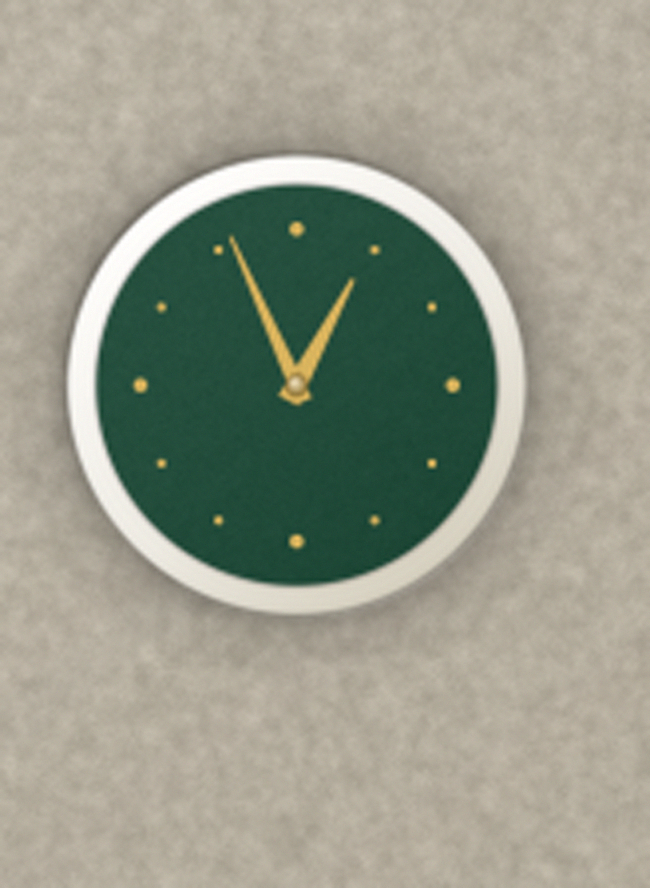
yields 12h56
